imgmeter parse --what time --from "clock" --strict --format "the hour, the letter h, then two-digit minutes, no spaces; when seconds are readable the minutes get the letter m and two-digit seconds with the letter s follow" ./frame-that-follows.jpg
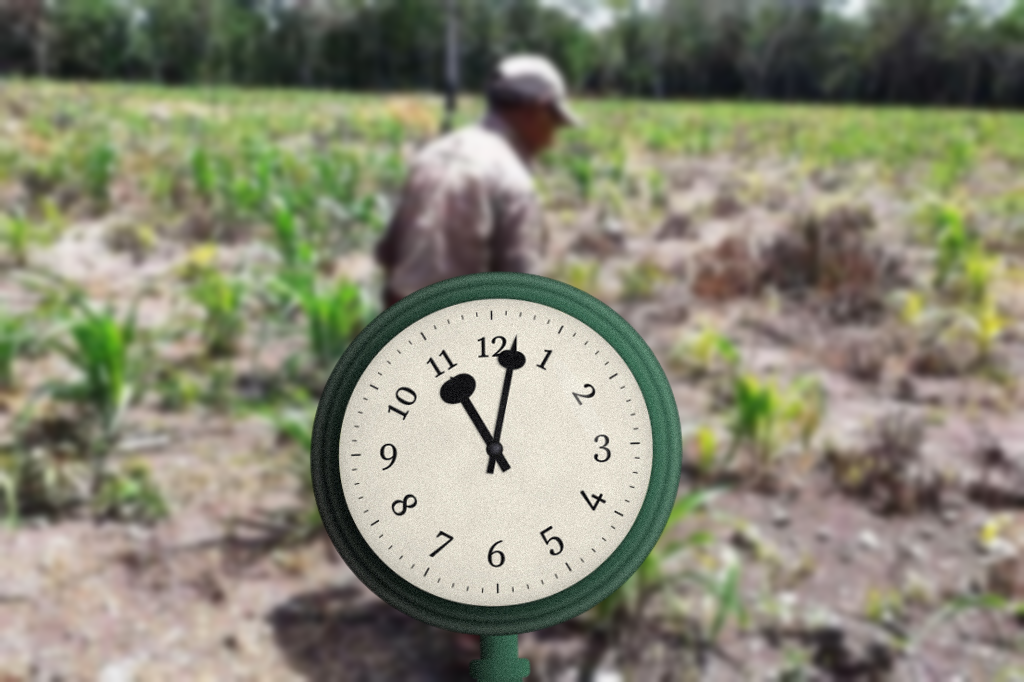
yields 11h02
